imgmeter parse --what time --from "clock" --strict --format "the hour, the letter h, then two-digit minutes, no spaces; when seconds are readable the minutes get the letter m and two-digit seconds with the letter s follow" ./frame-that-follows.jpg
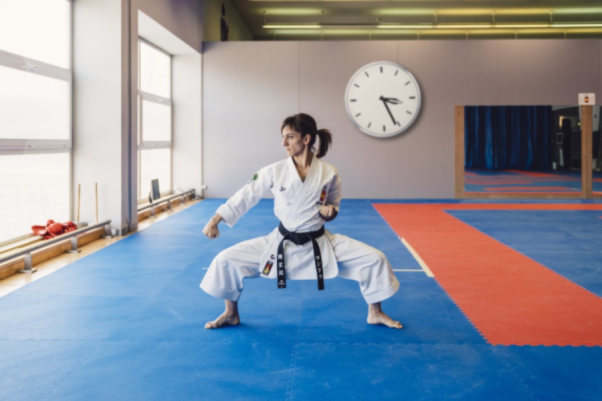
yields 3h26
